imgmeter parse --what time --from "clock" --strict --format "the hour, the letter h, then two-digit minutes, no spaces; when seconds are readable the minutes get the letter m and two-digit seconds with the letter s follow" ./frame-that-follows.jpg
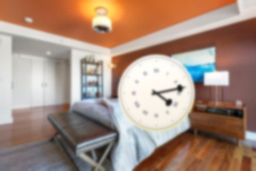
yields 4h13
